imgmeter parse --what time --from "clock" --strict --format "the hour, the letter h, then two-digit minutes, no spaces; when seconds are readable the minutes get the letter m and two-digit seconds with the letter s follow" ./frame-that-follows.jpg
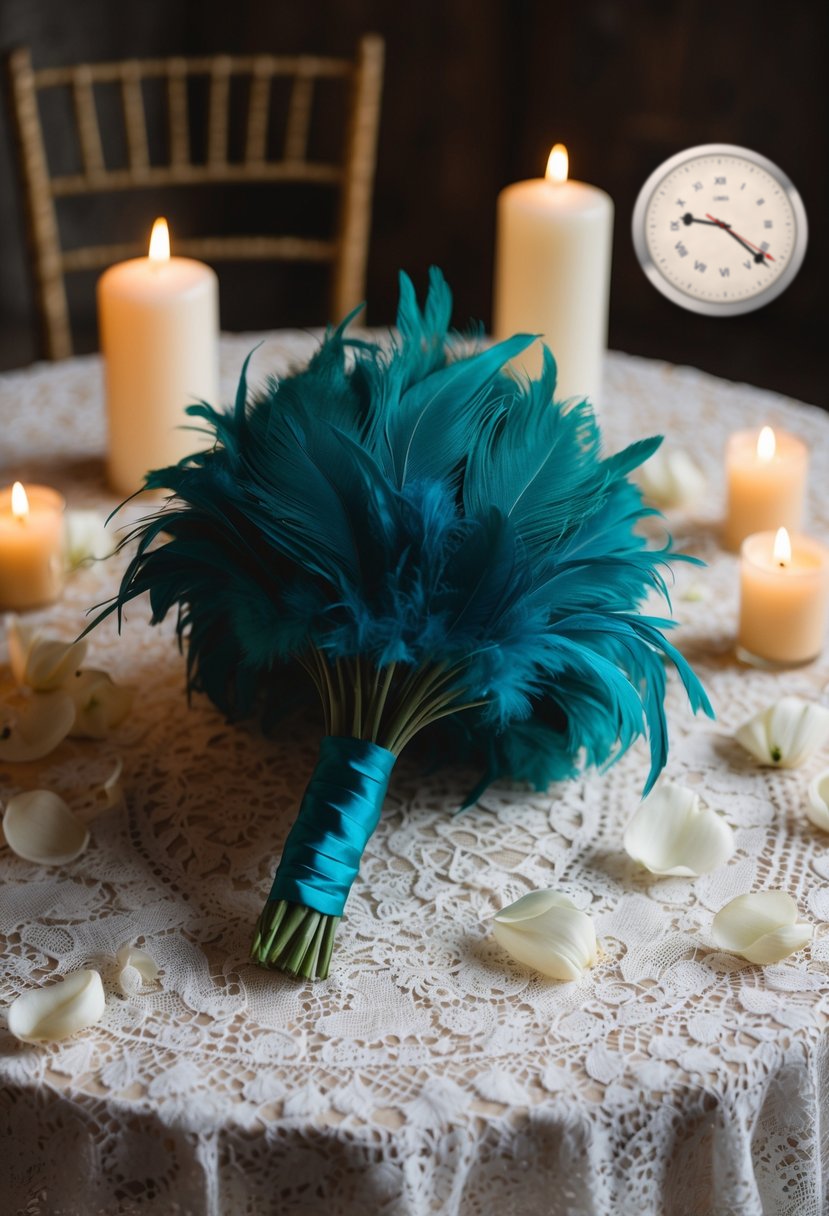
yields 9h22m21s
